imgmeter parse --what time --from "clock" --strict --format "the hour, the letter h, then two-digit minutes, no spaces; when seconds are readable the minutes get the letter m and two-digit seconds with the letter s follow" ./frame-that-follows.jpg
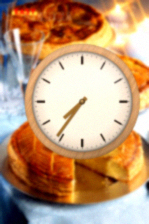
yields 7h36
